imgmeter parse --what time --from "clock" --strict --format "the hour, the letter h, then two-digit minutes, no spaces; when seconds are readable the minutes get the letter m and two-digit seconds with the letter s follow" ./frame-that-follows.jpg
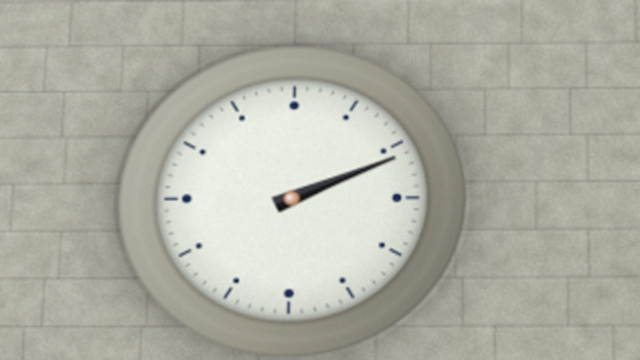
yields 2h11
